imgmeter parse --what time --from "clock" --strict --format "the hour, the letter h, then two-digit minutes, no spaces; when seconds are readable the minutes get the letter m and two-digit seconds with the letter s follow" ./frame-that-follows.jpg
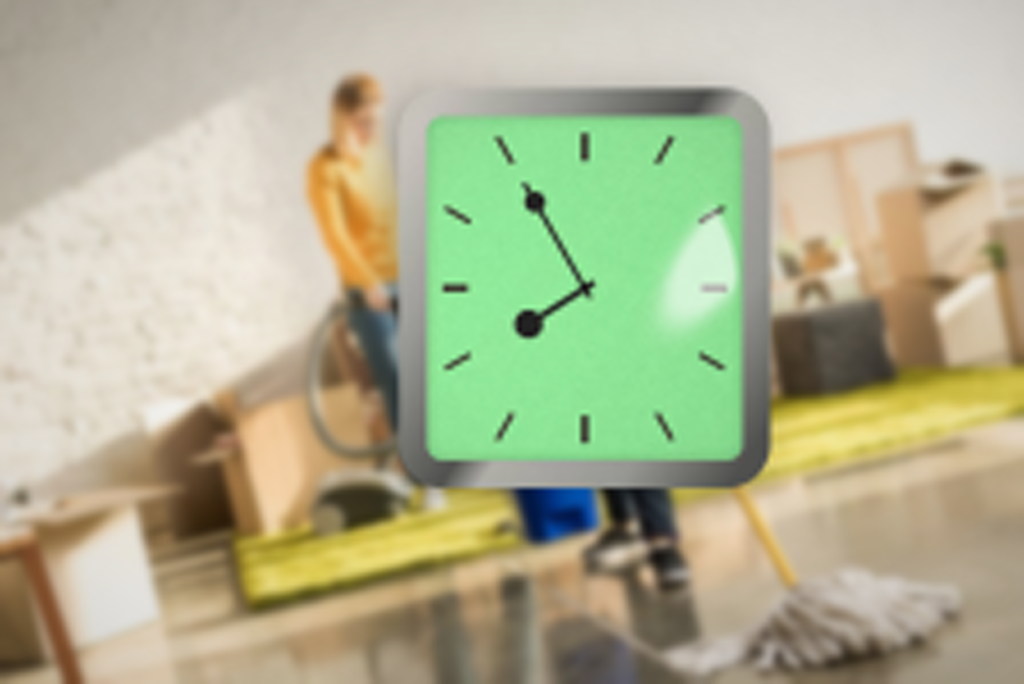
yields 7h55
